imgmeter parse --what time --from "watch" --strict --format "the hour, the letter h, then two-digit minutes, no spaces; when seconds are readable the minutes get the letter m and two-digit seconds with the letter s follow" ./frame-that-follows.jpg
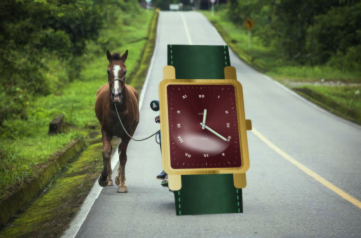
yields 12h21
